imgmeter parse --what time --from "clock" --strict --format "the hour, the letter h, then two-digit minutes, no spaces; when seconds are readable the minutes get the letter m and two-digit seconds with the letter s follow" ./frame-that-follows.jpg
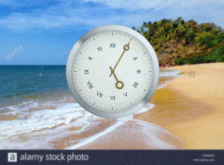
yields 5h05
